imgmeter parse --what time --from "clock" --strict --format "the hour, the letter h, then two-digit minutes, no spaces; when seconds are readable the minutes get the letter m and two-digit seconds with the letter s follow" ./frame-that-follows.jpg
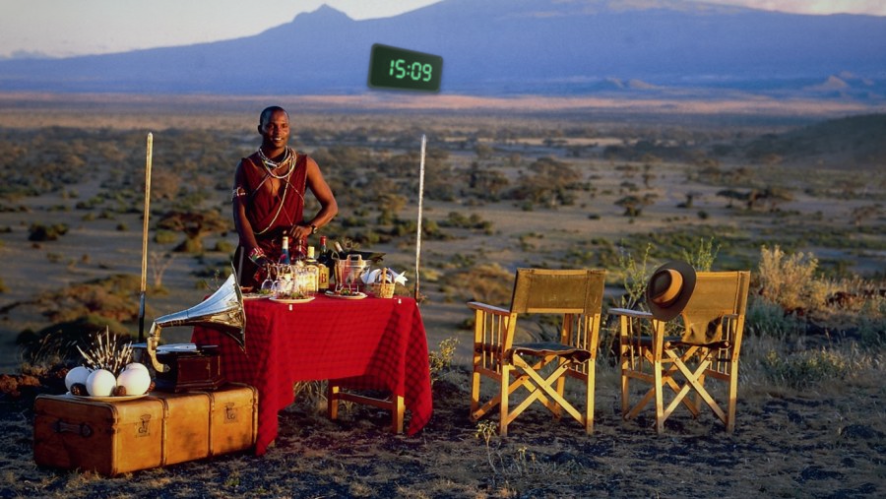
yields 15h09
